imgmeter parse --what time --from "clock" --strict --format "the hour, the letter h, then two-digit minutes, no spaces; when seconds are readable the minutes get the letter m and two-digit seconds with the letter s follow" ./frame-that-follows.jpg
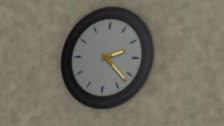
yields 2h22
